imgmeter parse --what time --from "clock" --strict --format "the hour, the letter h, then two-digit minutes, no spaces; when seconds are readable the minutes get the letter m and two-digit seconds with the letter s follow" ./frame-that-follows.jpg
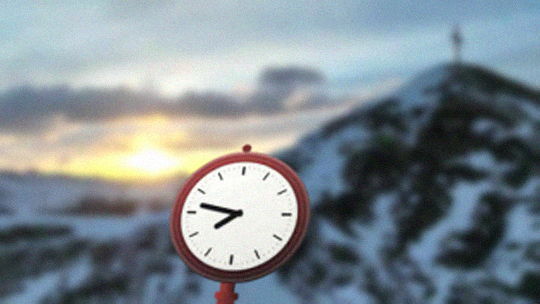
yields 7h47
